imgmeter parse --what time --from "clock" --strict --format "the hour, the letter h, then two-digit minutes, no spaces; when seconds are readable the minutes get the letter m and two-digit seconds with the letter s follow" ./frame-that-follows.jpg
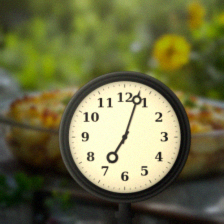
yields 7h03
